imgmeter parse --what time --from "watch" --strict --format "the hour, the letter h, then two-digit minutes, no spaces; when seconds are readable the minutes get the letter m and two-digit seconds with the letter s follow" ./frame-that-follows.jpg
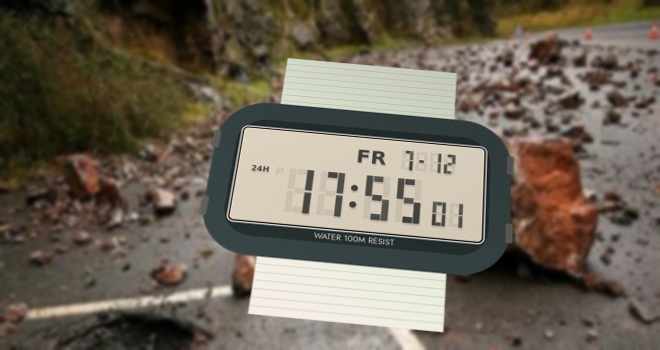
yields 17h55m01s
